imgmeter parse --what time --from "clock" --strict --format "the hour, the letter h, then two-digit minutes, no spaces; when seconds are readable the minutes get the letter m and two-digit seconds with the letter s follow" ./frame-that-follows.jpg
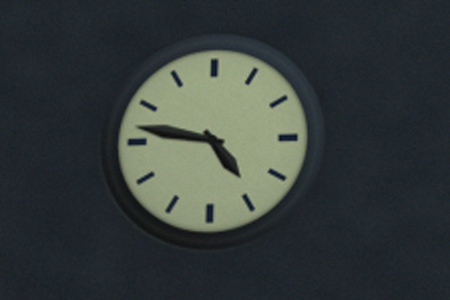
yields 4h47
